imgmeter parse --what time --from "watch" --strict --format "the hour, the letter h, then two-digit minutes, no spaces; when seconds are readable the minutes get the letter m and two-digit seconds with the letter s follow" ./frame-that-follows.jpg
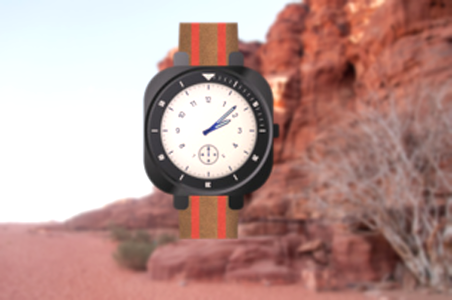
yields 2h08
